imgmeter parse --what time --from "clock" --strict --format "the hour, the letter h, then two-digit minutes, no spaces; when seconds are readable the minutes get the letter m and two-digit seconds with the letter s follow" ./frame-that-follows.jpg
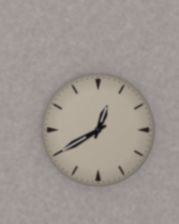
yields 12h40
